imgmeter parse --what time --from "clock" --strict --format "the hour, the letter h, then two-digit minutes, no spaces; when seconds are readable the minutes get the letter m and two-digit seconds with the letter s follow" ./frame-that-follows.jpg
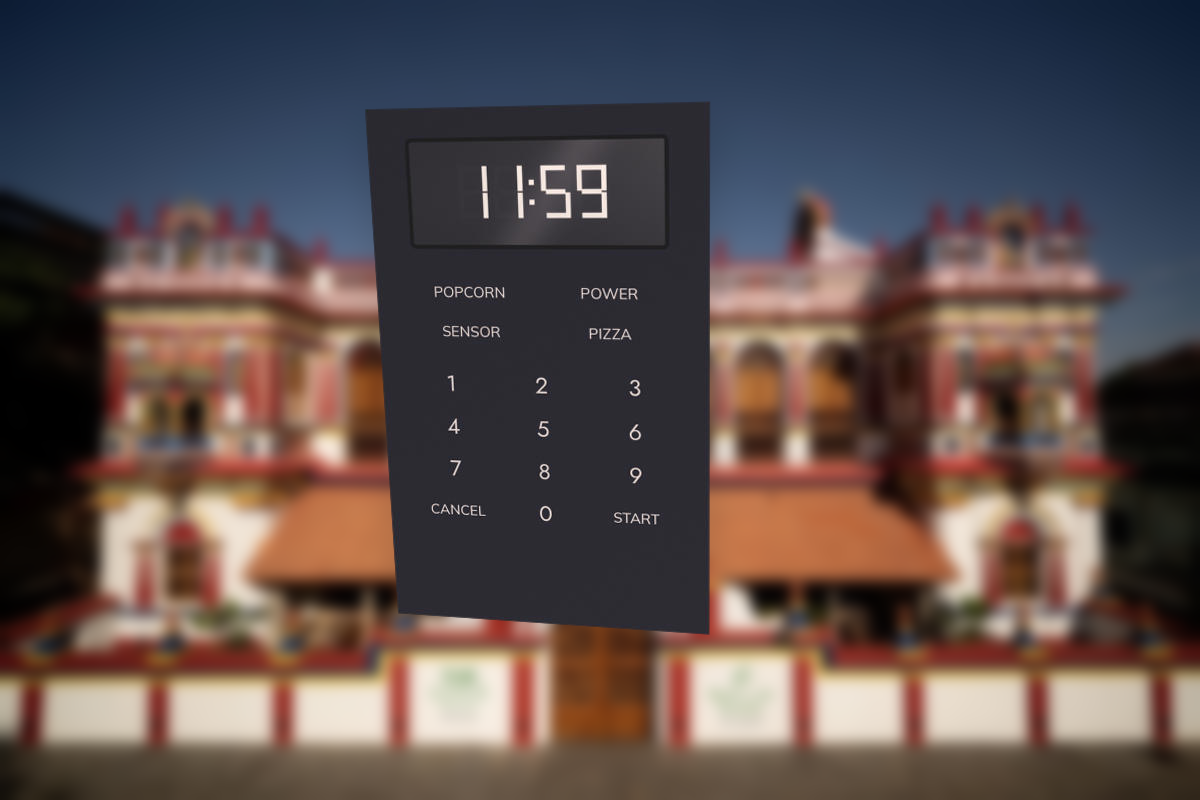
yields 11h59
